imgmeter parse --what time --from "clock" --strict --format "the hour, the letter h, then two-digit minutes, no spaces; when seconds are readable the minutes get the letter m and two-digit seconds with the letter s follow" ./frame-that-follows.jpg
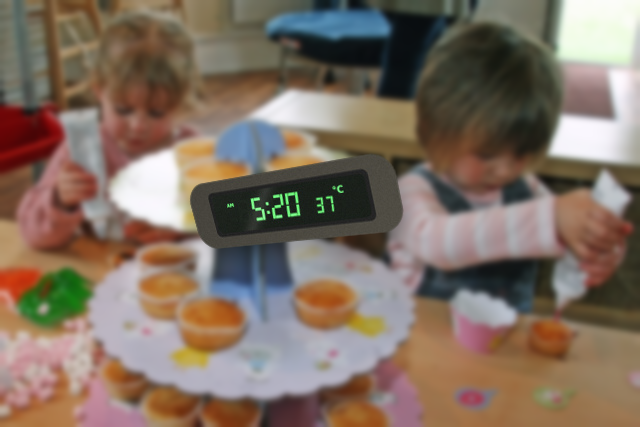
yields 5h20
